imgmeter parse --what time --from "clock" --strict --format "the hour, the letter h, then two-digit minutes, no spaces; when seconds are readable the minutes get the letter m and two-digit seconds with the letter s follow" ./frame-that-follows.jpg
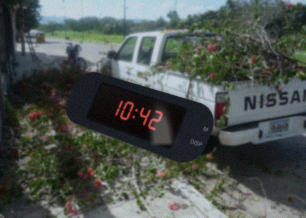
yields 10h42
